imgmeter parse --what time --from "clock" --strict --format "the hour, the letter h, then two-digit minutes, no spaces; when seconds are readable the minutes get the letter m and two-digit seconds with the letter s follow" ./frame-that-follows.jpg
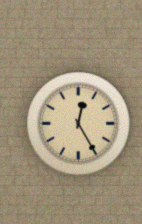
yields 12h25
